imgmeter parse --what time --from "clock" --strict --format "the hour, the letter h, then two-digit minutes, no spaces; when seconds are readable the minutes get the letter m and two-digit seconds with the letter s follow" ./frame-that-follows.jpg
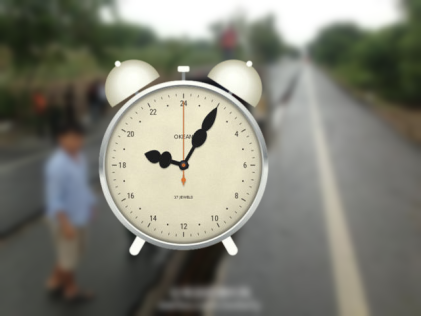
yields 19h05m00s
